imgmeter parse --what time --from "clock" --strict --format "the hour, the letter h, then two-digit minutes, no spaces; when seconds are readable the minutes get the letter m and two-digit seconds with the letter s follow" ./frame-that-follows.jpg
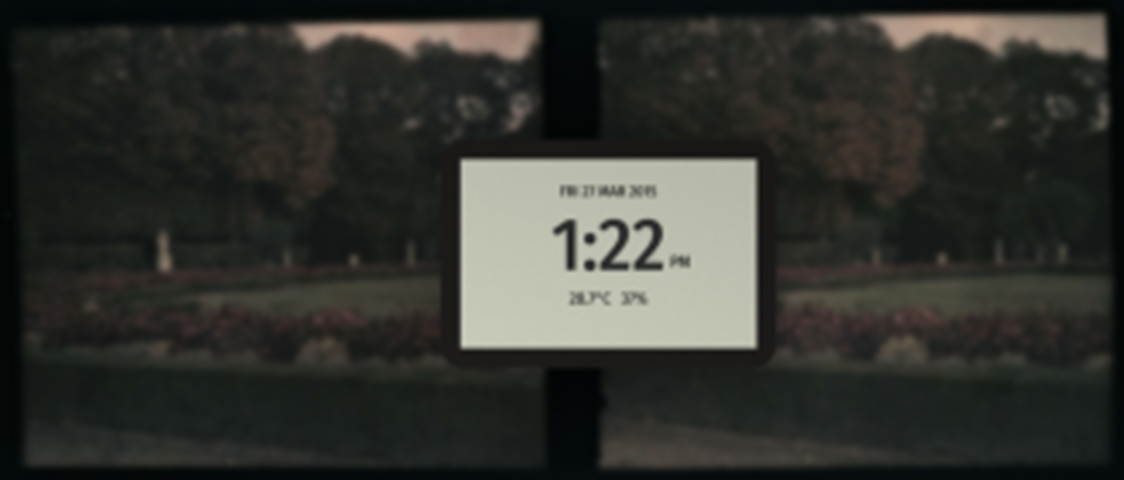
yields 1h22
